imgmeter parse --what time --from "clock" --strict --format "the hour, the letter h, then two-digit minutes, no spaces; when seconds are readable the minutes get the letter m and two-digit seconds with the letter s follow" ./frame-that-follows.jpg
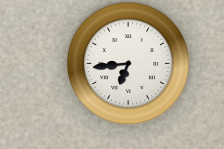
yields 6h44
